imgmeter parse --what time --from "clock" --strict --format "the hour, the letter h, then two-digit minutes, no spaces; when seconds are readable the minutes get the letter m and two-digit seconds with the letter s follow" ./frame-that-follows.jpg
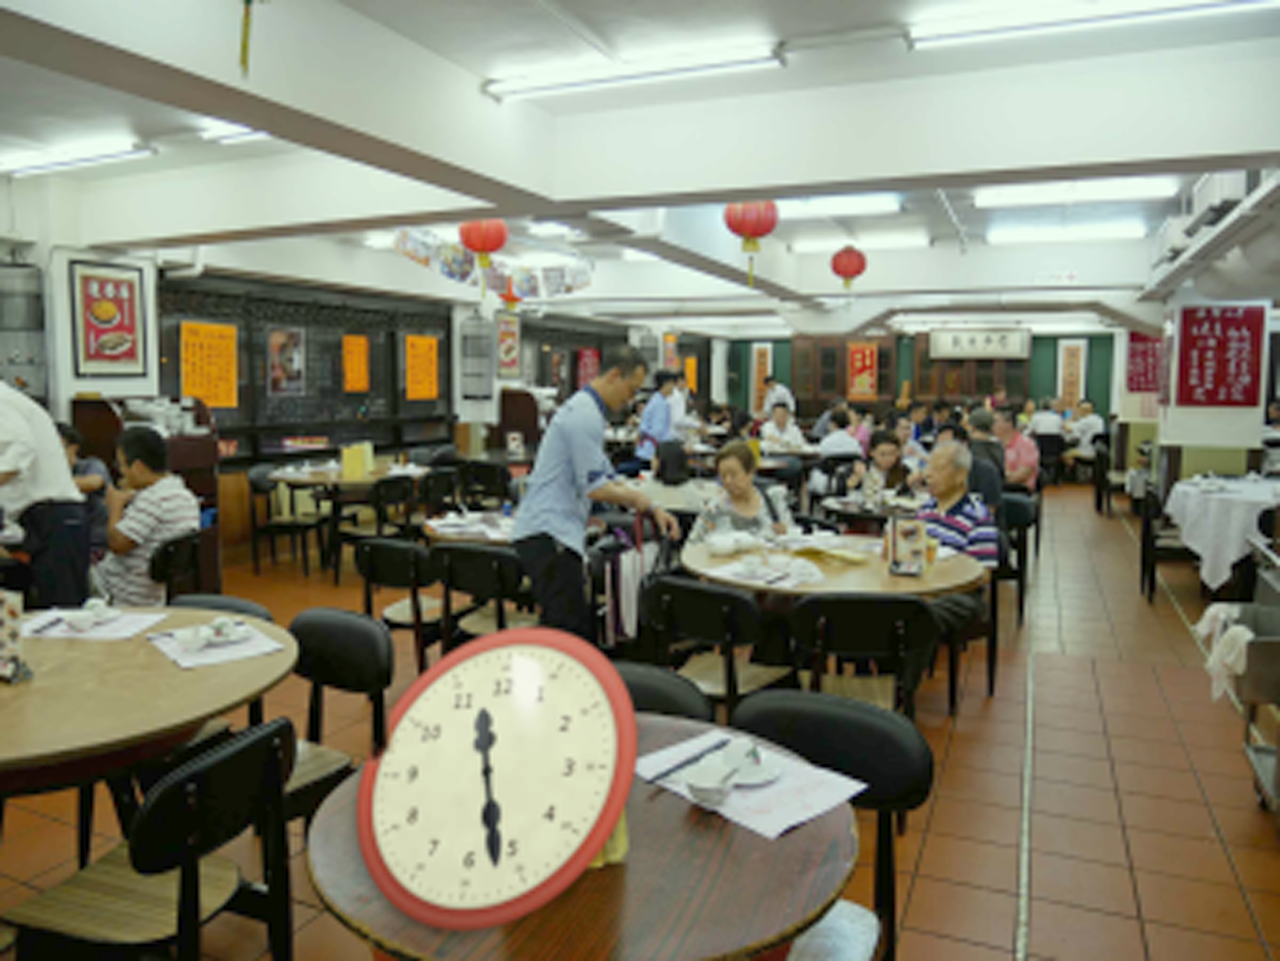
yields 11h27
